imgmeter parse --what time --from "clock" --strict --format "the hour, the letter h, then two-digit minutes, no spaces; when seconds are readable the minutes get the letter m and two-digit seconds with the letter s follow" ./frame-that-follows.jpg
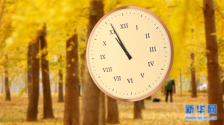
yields 10h56
